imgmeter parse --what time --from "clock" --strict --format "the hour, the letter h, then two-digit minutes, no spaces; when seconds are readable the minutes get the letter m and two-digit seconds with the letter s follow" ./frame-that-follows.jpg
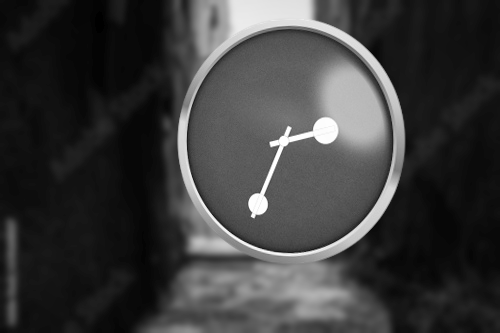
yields 2h34
